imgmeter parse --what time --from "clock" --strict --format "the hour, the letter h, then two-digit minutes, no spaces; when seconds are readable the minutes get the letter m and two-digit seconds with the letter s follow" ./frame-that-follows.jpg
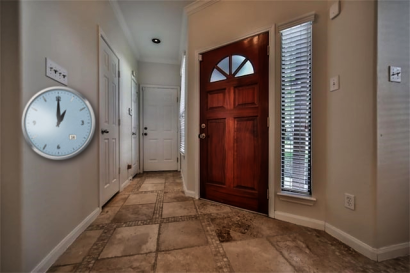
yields 1h00
